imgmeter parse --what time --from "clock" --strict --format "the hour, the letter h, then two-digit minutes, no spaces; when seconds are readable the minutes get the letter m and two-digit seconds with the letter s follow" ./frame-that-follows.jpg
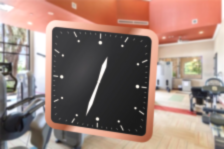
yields 12h33
